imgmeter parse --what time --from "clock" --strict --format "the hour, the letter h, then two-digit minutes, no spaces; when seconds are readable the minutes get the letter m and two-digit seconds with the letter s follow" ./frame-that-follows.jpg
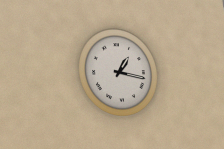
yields 1h17
